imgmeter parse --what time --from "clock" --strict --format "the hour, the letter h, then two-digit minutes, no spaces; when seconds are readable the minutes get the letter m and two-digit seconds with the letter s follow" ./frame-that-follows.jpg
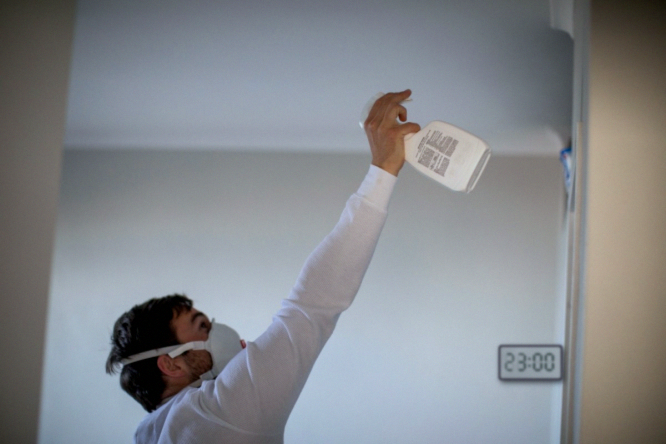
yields 23h00
